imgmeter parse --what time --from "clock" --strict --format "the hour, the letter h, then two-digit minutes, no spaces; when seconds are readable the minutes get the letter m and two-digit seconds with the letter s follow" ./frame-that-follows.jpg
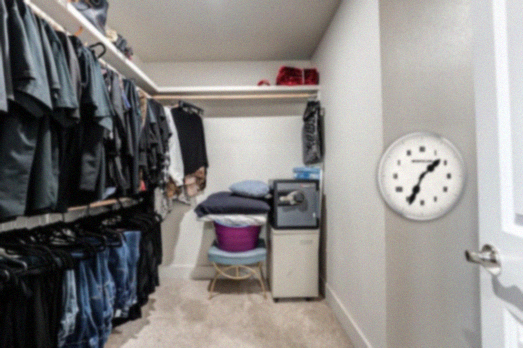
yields 1h34
